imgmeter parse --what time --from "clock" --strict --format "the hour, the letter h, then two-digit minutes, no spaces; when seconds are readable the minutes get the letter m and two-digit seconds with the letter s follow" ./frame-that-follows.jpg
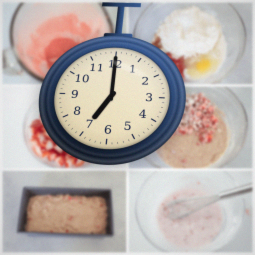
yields 7h00
